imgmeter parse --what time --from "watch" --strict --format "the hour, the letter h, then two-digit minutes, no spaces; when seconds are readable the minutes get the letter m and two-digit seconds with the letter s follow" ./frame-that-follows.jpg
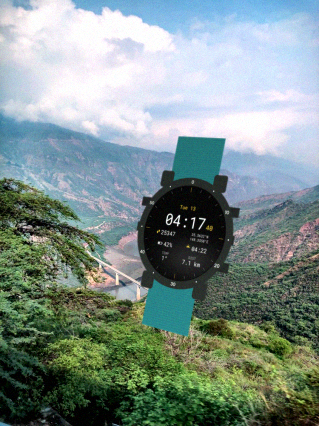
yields 4h17
